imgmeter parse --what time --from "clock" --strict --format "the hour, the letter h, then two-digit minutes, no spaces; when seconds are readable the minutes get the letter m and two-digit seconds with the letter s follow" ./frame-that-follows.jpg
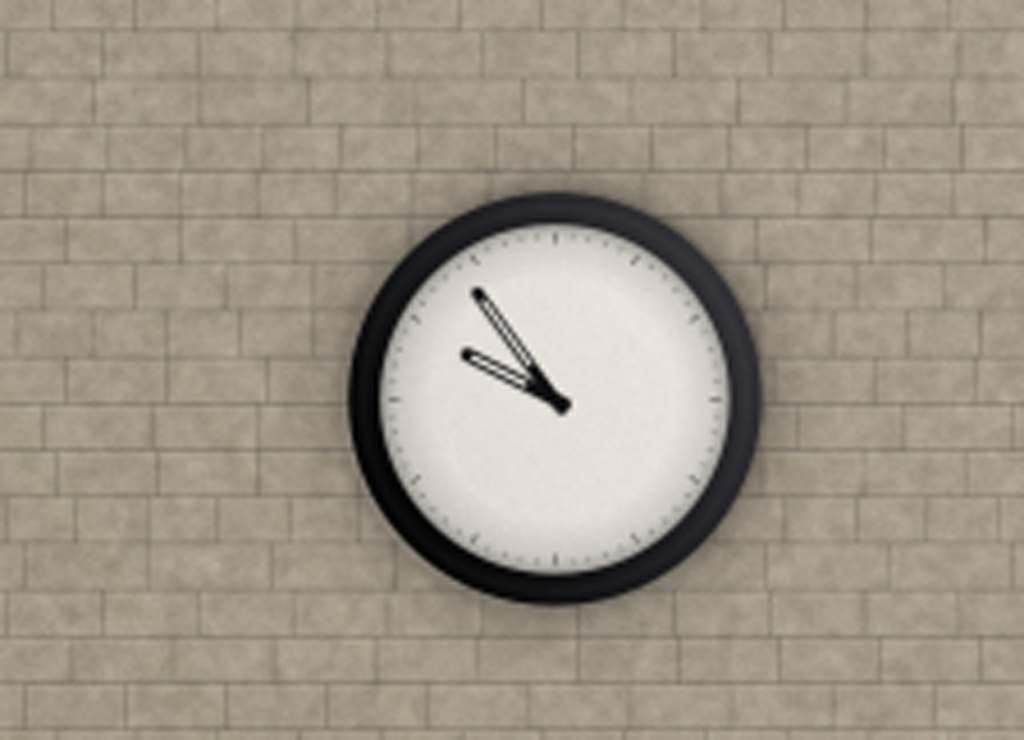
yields 9h54
